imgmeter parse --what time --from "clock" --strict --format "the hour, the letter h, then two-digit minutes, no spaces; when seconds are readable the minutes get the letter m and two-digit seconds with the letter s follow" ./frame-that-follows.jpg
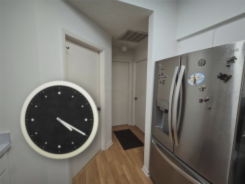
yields 4h20
